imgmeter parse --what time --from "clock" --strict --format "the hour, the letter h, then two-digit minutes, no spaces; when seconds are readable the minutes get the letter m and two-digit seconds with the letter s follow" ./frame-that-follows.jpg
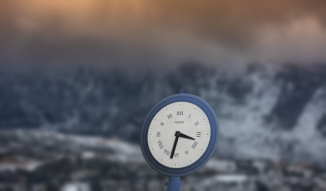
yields 3h32
